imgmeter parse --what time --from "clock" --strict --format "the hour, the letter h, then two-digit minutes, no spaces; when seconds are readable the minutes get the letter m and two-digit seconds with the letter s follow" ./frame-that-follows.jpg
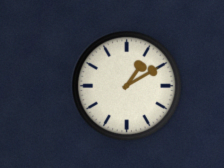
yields 1h10
